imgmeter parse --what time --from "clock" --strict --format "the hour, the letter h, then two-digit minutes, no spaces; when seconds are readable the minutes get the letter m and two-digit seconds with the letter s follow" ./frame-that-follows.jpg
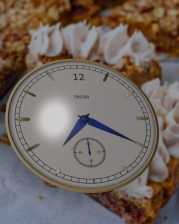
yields 7h20
